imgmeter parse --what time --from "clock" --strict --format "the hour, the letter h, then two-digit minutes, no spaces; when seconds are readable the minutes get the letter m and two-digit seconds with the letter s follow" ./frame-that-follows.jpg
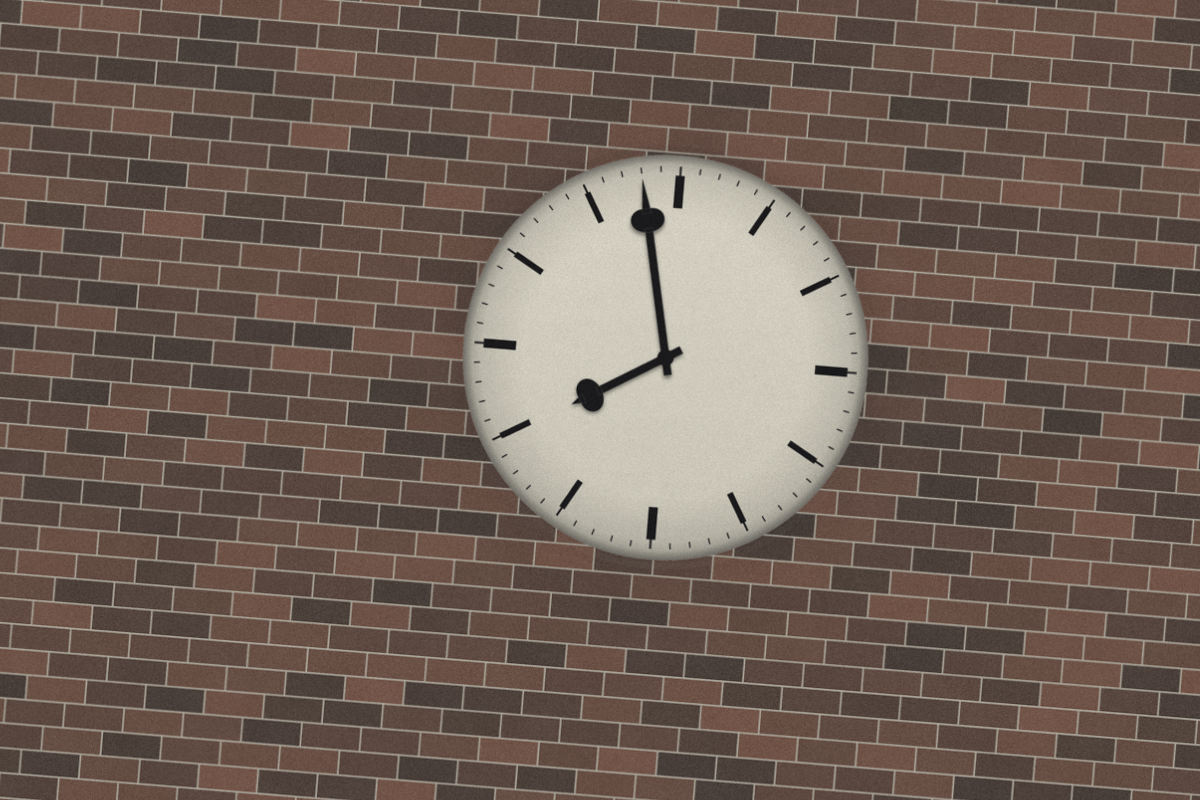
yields 7h58
